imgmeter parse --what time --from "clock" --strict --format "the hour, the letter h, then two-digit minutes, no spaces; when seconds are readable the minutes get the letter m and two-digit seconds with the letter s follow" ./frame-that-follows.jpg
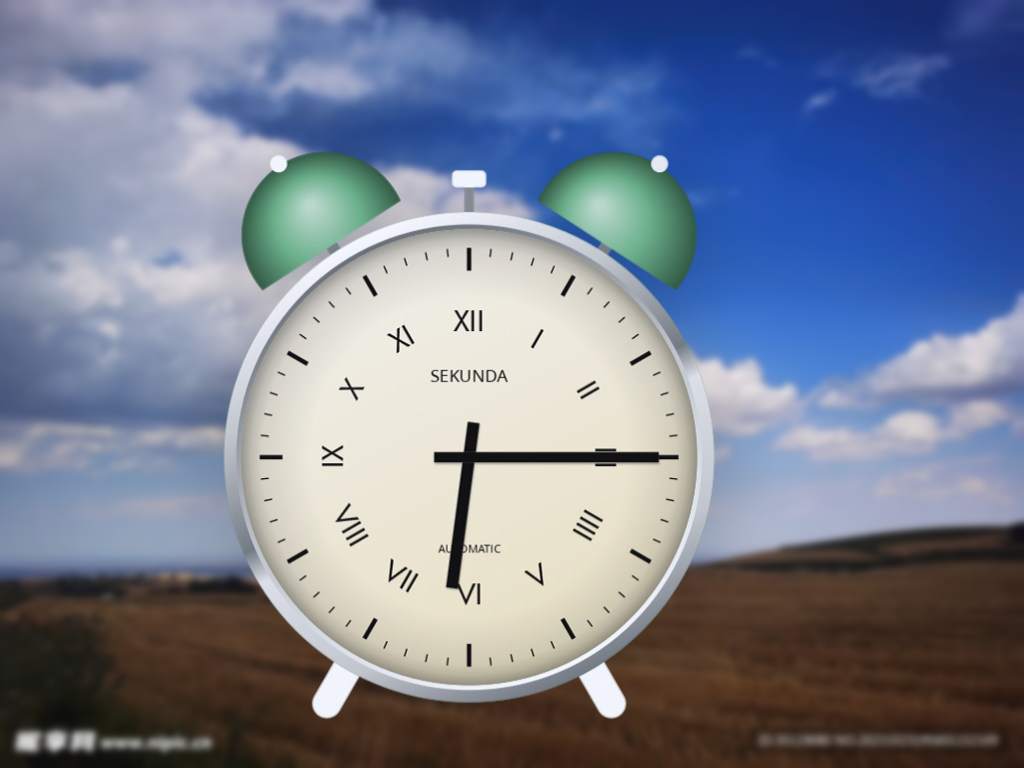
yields 6h15
